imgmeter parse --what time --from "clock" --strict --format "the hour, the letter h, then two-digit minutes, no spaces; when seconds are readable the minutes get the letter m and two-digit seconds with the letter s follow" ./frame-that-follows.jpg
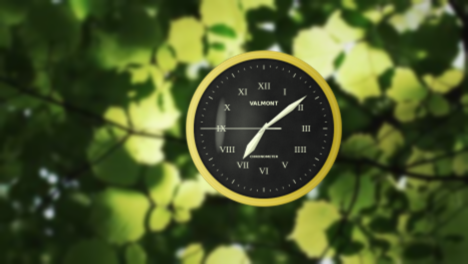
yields 7h08m45s
